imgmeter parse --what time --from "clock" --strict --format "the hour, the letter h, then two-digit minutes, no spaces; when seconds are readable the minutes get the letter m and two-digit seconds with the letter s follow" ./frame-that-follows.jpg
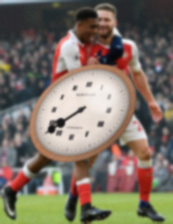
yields 7h38
